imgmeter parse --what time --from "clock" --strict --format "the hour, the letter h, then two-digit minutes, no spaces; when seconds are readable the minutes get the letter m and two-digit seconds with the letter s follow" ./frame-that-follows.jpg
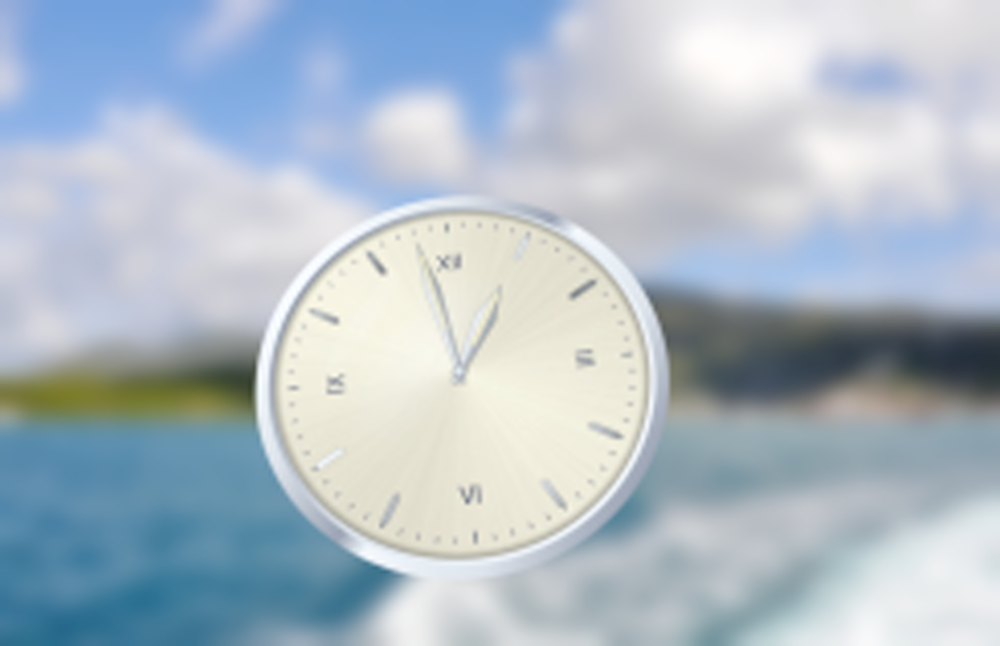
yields 12h58
